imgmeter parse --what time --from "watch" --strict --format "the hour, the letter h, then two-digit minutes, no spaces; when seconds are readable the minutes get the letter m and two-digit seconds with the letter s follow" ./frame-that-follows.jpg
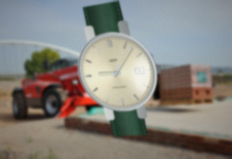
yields 9h07
